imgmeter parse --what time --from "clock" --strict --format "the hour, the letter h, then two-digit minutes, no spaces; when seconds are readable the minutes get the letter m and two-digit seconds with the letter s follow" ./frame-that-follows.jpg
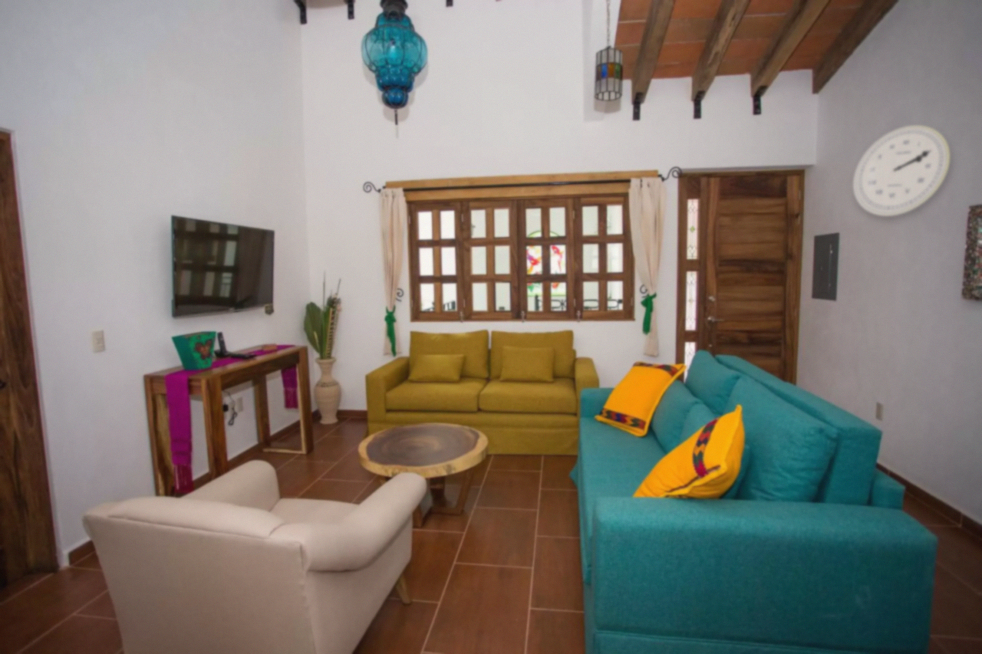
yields 2h10
